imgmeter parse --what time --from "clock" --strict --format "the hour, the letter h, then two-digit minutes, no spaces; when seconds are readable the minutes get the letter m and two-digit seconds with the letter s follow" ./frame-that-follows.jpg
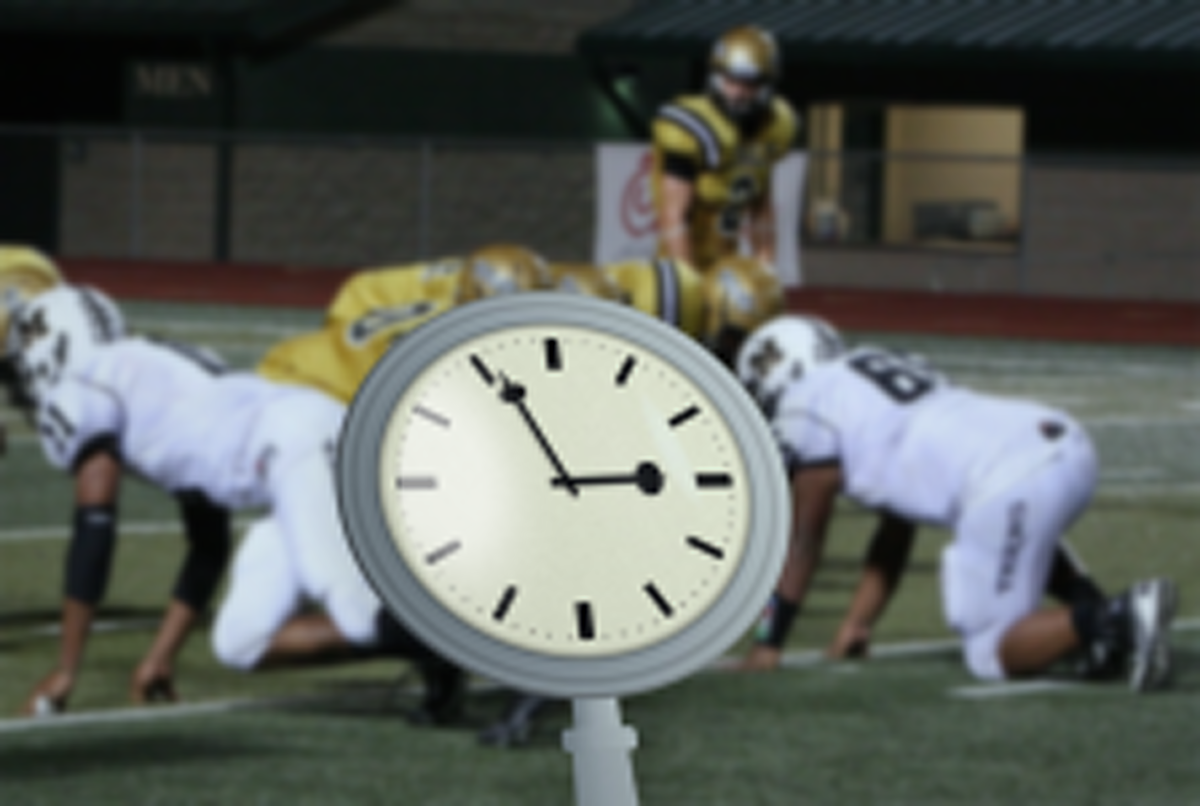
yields 2h56
